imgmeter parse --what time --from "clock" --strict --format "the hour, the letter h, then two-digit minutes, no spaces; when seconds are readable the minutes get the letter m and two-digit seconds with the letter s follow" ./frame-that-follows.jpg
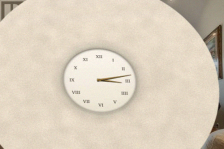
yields 3h13
